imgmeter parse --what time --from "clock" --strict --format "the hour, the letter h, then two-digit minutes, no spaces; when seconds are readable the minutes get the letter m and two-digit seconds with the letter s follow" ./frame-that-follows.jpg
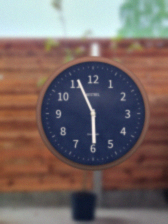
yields 5h56
